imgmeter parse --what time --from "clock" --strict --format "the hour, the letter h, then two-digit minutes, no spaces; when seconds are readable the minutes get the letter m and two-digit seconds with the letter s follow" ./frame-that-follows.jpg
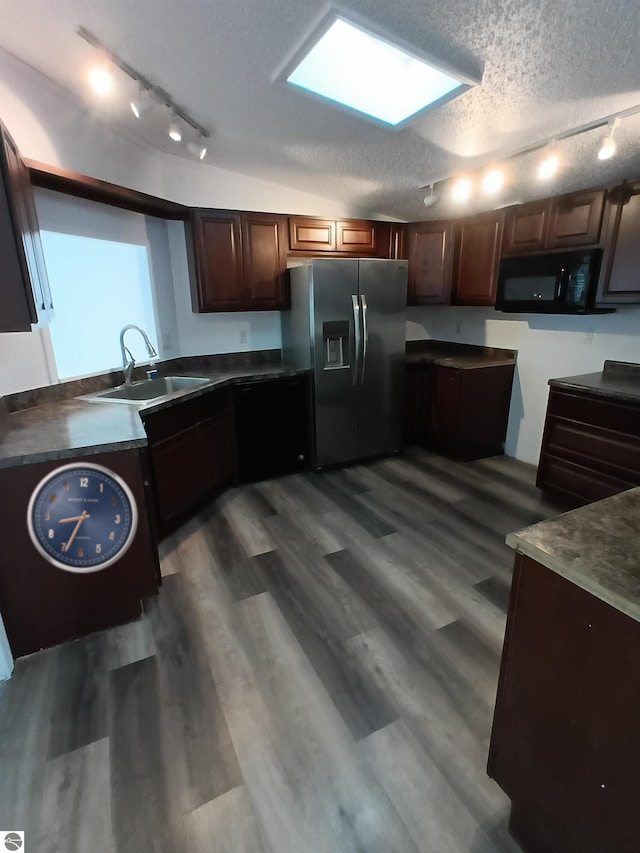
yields 8h34
